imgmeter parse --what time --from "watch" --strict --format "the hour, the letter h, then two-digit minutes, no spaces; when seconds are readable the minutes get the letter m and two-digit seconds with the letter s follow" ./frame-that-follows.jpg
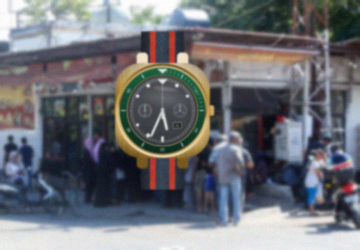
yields 5h34
